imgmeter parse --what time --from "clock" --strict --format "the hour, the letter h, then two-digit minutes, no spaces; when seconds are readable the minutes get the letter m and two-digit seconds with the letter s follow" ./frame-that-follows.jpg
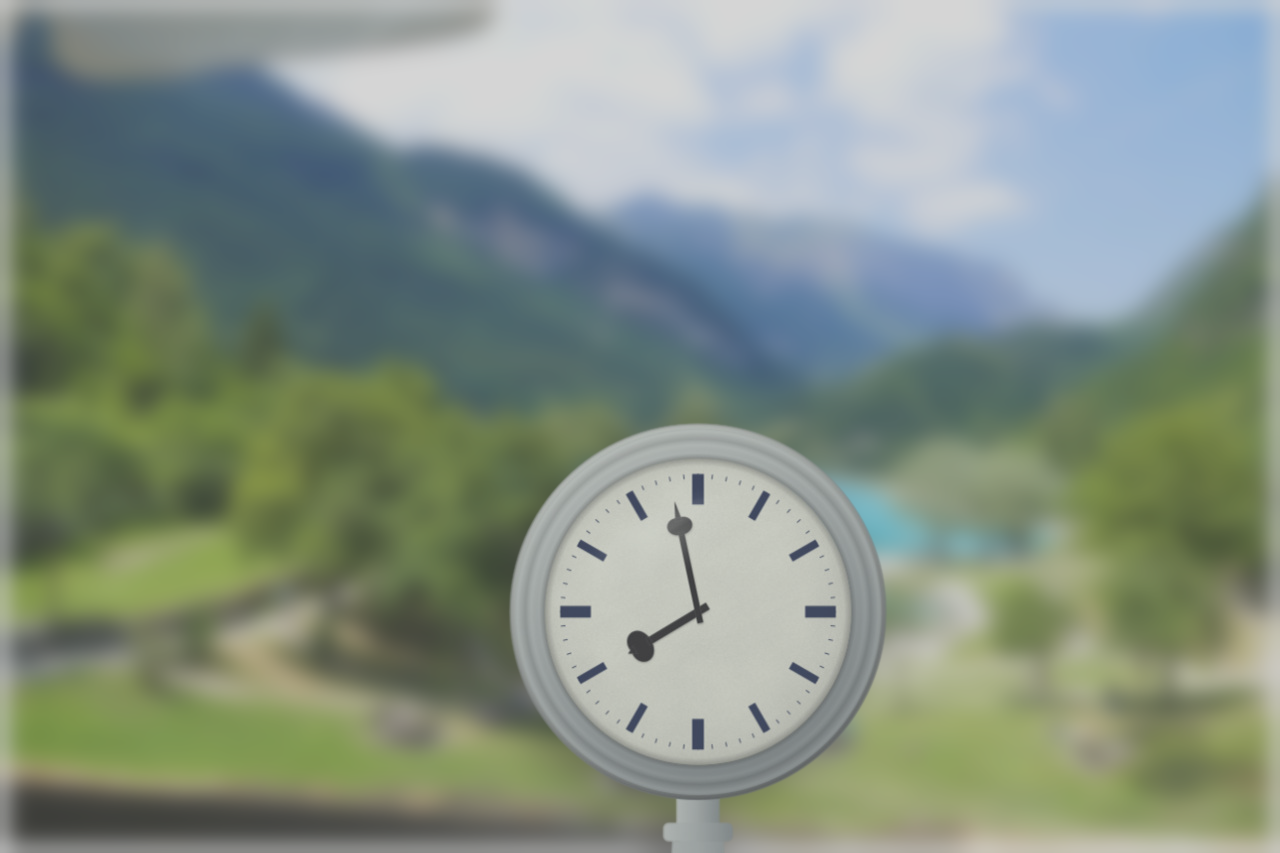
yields 7h58
